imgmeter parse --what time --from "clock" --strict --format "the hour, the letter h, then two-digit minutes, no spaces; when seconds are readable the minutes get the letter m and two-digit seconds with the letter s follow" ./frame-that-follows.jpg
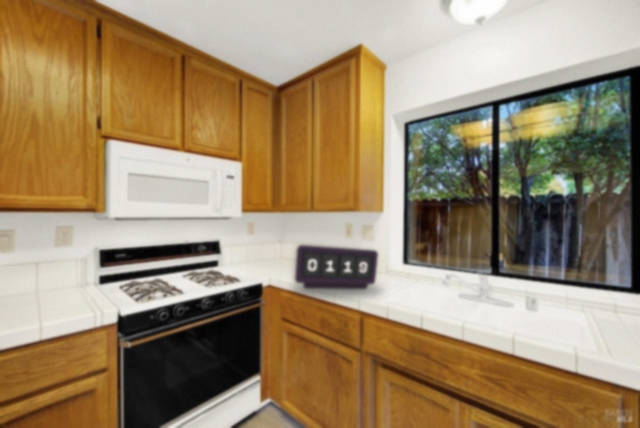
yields 1h19
